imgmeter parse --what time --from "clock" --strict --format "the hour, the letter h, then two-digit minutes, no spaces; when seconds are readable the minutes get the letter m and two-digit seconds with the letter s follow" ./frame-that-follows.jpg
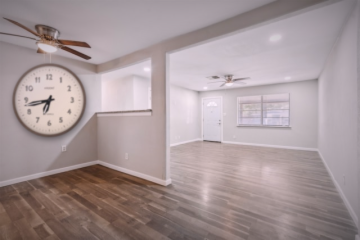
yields 6h43
